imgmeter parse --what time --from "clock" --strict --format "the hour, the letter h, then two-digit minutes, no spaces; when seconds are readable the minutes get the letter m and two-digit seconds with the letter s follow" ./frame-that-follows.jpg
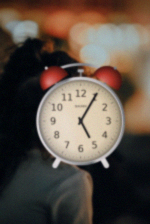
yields 5h05
